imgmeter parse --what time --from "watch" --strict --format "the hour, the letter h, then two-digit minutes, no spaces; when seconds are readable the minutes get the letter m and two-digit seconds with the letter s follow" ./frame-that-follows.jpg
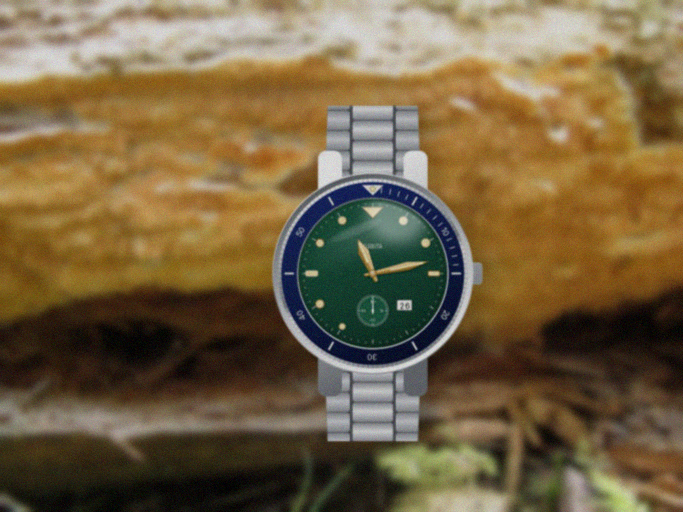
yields 11h13
